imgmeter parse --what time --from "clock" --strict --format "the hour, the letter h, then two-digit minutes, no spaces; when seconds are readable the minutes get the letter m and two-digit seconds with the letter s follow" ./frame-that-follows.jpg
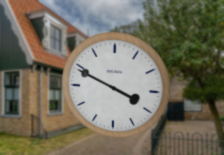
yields 3h49
